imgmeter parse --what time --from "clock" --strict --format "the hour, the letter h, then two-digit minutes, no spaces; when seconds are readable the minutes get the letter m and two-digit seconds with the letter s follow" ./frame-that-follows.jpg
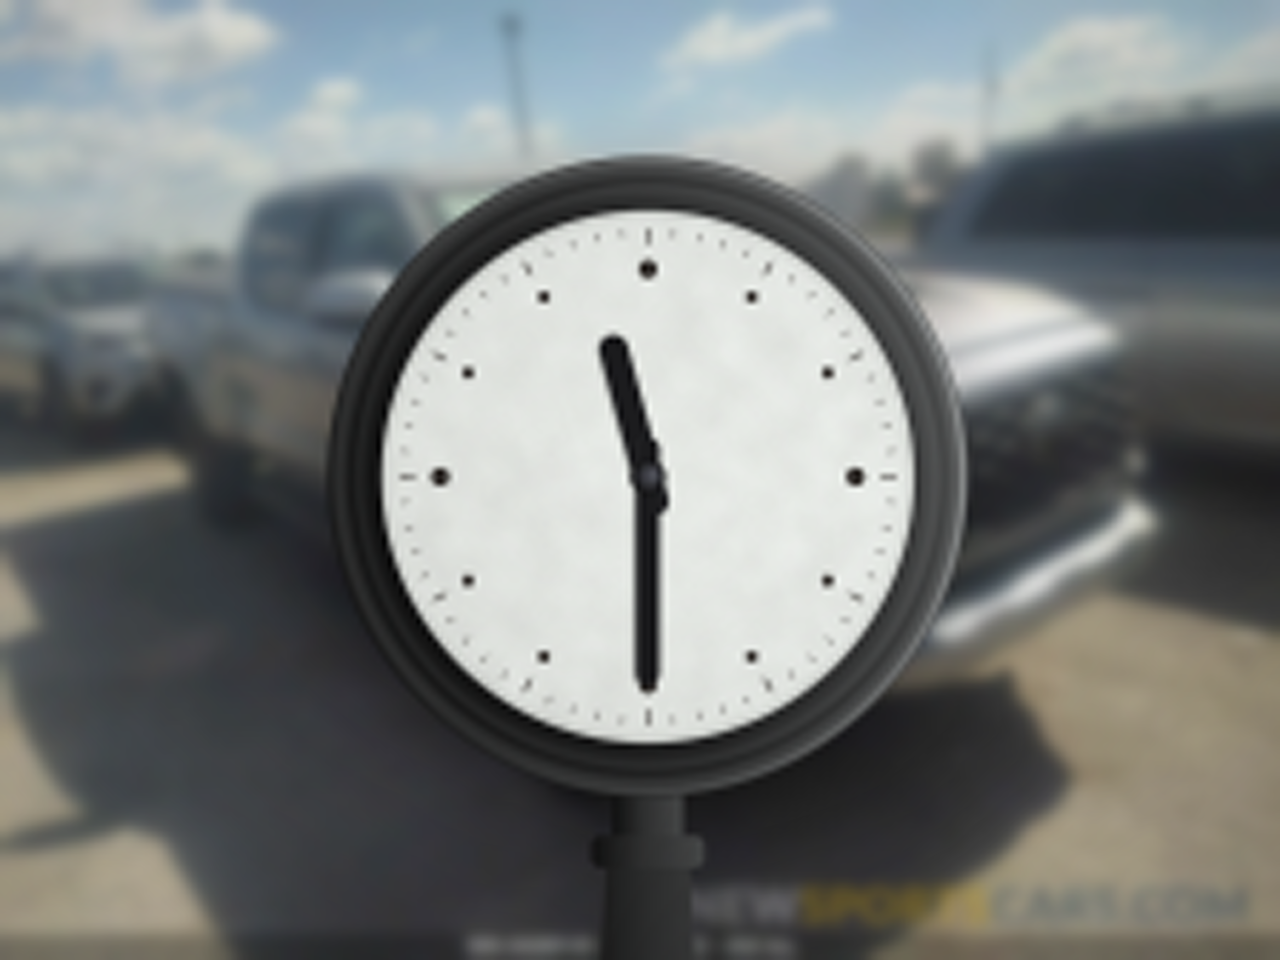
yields 11h30
